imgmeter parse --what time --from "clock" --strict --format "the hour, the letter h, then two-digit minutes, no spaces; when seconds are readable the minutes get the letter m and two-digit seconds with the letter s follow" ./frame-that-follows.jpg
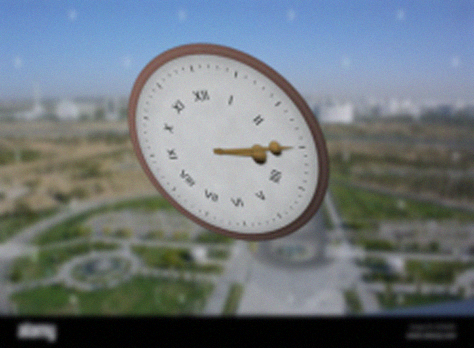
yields 3h15
